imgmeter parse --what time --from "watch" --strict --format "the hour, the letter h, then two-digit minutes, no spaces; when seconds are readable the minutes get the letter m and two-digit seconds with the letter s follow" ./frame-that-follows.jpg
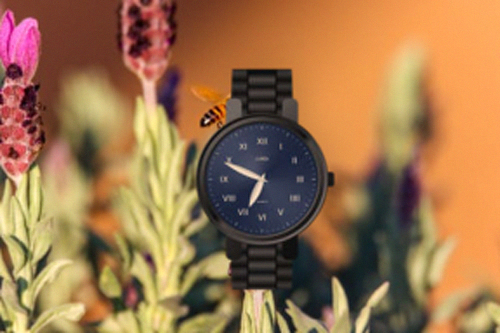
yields 6h49
